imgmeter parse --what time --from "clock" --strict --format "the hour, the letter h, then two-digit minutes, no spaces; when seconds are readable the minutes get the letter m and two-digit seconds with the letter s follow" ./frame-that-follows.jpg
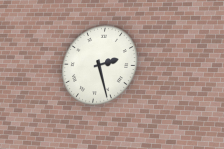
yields 2h26
